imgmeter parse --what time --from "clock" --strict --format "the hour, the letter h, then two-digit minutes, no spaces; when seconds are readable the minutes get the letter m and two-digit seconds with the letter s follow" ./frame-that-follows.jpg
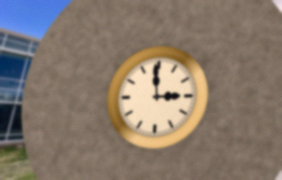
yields 2h59
